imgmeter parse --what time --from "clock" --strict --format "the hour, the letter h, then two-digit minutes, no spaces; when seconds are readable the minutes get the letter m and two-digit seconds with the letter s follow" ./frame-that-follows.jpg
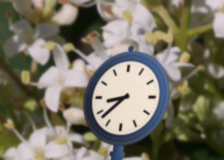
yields 8h38
